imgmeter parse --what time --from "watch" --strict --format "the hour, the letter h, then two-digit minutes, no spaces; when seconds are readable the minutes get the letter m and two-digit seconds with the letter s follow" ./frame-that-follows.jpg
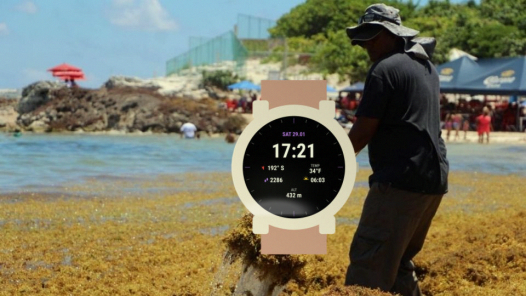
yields 17h21
